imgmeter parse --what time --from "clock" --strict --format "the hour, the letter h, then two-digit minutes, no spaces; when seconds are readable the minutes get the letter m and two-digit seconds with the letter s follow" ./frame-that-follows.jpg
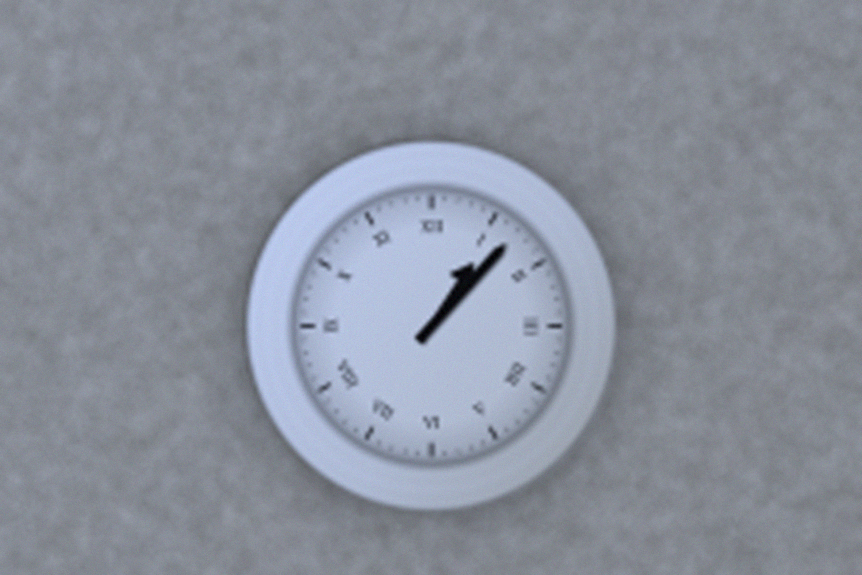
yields 1h07
